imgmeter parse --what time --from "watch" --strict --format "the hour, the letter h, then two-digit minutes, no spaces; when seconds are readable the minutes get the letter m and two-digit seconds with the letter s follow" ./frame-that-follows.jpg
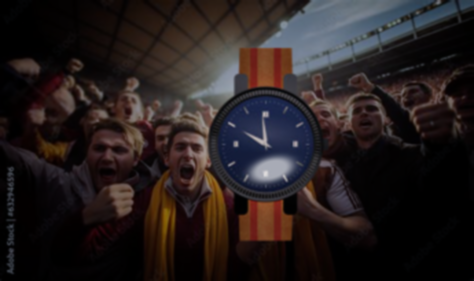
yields 9h59
